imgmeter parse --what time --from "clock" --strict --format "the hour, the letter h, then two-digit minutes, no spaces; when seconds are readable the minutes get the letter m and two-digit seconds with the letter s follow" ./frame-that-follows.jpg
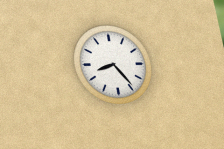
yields 8h24
